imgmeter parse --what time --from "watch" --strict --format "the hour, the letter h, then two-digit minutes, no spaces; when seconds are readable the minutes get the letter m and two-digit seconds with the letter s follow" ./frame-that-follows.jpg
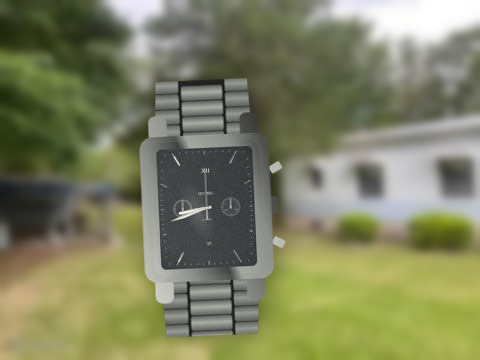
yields 8h42
